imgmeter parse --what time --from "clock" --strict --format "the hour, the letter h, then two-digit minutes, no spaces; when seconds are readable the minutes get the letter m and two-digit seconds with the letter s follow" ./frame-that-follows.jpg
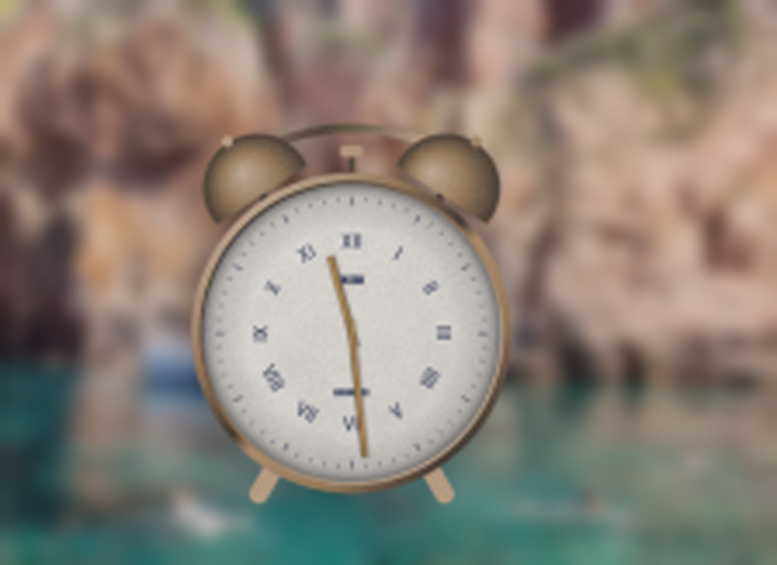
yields 11h29
